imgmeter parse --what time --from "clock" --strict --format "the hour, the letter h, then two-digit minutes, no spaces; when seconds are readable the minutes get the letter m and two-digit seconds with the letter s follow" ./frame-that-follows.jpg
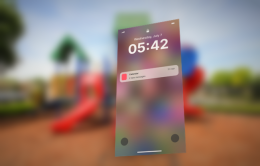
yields 5h42
